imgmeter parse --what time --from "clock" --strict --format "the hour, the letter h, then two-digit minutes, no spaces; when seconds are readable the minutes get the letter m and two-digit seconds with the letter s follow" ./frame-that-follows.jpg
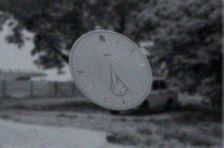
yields 6h26
